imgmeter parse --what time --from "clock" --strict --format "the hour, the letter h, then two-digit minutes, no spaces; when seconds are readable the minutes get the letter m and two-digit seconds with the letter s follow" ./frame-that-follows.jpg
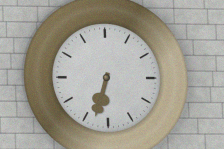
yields 6h33
